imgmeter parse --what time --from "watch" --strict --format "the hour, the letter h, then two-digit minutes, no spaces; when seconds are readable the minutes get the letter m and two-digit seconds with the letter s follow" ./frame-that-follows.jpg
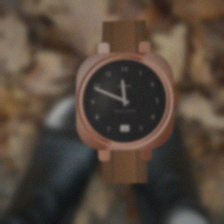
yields 11h49
